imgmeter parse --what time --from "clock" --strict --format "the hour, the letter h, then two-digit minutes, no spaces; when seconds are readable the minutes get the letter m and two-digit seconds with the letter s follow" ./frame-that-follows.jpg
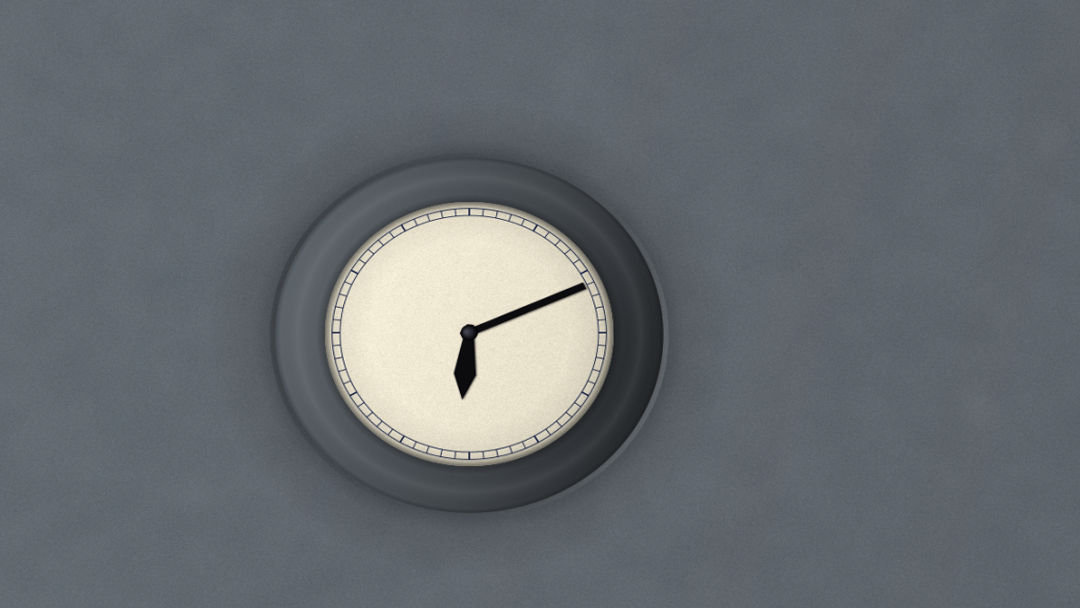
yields 6h11
